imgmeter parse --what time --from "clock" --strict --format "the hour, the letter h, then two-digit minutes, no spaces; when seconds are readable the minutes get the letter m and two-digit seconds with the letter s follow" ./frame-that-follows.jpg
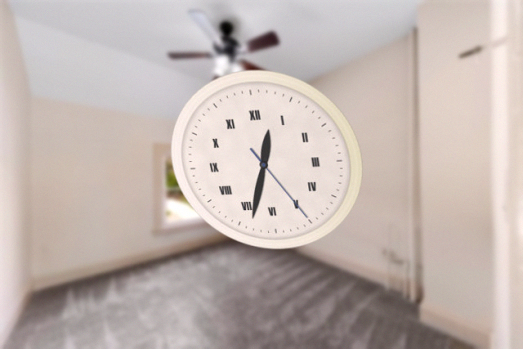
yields 12h33m25s
